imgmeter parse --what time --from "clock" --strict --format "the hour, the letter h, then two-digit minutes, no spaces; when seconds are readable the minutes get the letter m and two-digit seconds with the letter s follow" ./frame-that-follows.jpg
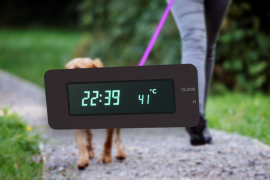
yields 22h39
